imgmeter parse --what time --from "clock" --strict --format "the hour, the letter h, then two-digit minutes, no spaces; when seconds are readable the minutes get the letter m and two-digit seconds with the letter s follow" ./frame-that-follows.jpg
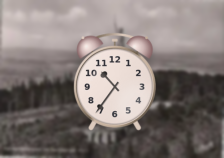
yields 10h36
